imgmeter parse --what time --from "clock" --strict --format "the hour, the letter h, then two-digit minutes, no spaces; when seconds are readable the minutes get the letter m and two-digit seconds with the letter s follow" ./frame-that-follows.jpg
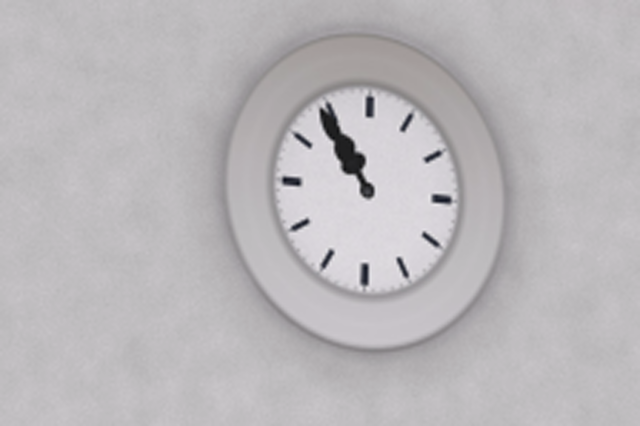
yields 10h54
